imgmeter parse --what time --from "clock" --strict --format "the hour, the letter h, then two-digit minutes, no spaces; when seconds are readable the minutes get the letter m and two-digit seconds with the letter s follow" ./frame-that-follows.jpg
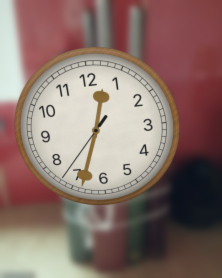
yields 12h33m37s
